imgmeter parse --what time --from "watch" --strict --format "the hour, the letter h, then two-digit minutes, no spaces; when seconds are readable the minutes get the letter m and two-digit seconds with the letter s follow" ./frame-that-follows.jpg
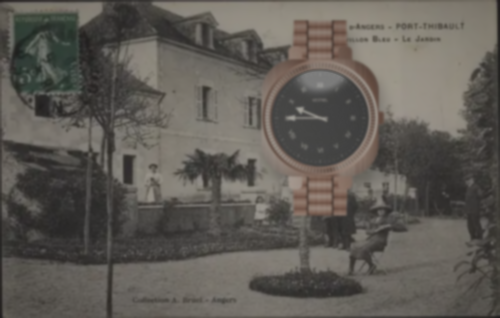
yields 9h45
